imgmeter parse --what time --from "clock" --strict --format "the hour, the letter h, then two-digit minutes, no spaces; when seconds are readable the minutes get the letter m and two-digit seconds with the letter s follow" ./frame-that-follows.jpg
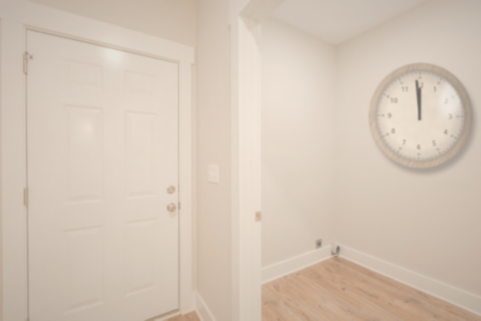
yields 11h59
